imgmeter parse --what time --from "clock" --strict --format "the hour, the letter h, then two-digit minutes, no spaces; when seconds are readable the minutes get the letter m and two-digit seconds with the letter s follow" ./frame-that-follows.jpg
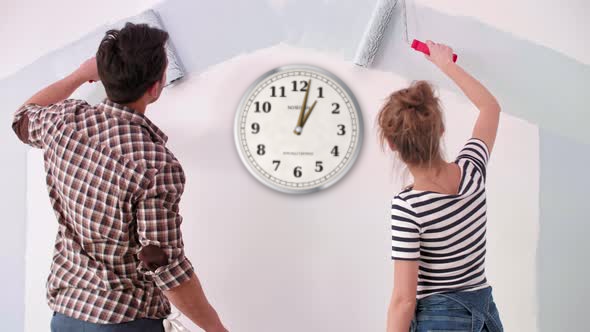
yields 1h02
